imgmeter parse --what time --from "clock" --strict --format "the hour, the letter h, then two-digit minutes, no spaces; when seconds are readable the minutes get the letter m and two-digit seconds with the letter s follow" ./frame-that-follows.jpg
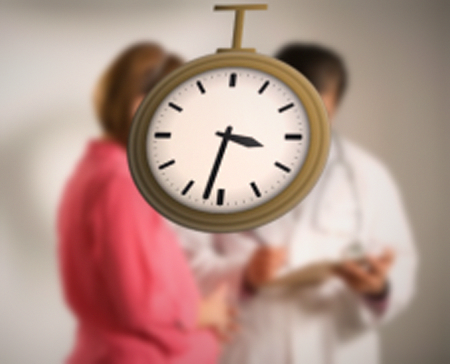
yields 3h32
